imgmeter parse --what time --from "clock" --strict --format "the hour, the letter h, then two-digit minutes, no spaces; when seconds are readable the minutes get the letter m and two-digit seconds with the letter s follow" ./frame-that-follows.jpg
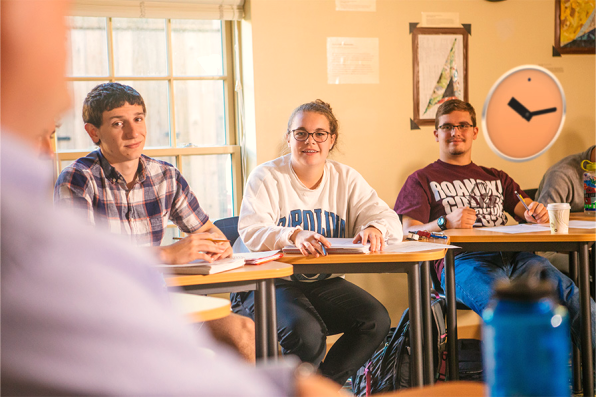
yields 10h14
